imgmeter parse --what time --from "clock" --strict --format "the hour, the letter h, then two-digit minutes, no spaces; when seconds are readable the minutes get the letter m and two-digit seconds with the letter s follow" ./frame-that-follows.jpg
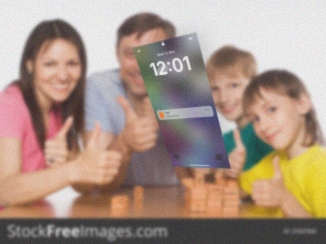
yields 12h01
